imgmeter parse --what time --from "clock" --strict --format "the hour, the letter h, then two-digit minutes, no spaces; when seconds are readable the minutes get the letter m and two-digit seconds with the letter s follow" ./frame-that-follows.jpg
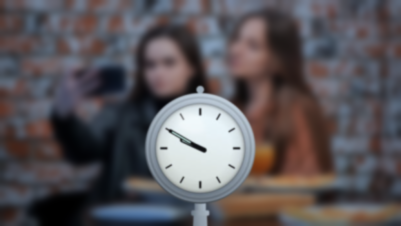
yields 9h50
